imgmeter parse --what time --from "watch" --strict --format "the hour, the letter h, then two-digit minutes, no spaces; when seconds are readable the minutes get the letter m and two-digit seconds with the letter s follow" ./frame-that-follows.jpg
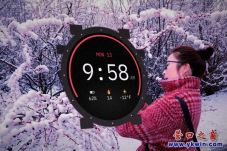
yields 9h58
